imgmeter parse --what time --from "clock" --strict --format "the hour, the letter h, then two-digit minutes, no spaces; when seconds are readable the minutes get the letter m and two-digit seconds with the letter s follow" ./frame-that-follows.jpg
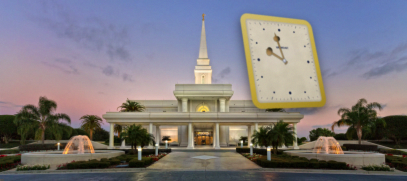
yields 9h58
